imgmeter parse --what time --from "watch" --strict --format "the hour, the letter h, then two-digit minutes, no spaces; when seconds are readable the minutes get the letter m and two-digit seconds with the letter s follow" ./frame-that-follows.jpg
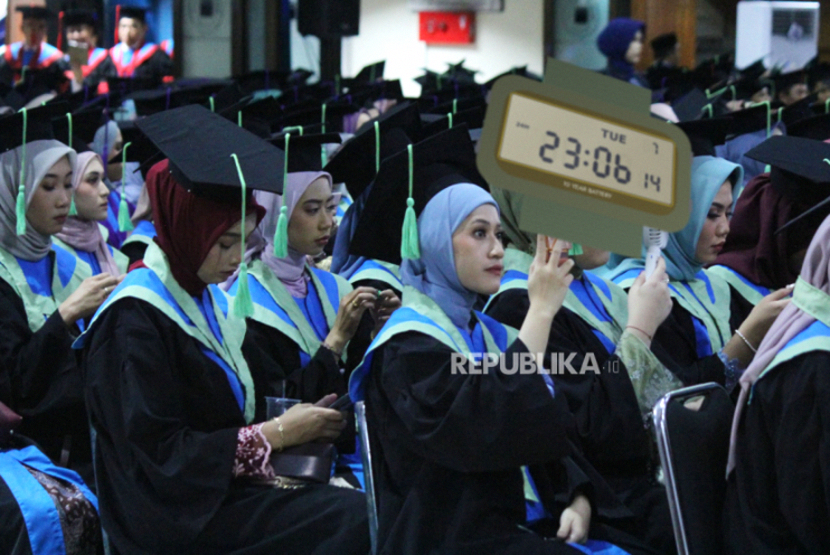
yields 23h06m14s
